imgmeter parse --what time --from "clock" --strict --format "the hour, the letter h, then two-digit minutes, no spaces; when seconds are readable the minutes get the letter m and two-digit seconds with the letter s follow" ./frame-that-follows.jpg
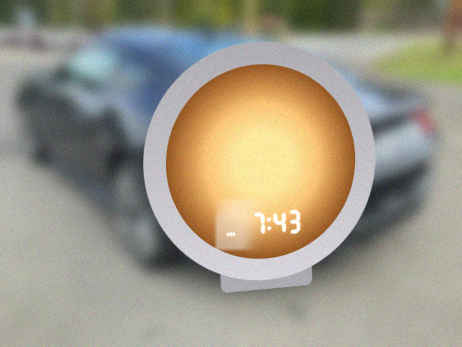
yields 7h43
